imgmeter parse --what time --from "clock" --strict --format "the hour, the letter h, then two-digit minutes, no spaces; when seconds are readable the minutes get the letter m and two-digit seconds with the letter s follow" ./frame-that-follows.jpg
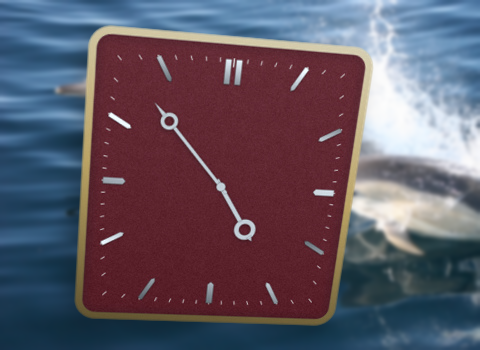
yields 4h53
